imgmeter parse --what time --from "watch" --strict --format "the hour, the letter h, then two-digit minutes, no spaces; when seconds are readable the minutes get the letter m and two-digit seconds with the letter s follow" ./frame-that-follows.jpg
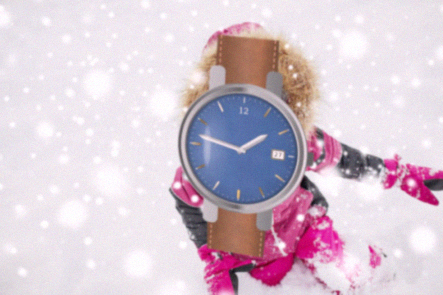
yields 1h47
